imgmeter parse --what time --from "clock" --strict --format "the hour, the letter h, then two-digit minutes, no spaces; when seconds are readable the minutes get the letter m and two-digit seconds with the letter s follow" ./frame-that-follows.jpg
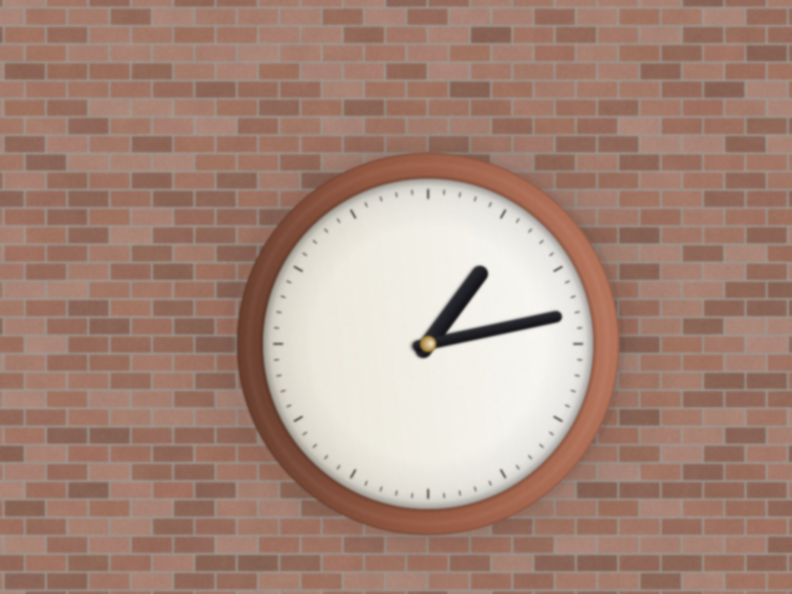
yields 1h13
